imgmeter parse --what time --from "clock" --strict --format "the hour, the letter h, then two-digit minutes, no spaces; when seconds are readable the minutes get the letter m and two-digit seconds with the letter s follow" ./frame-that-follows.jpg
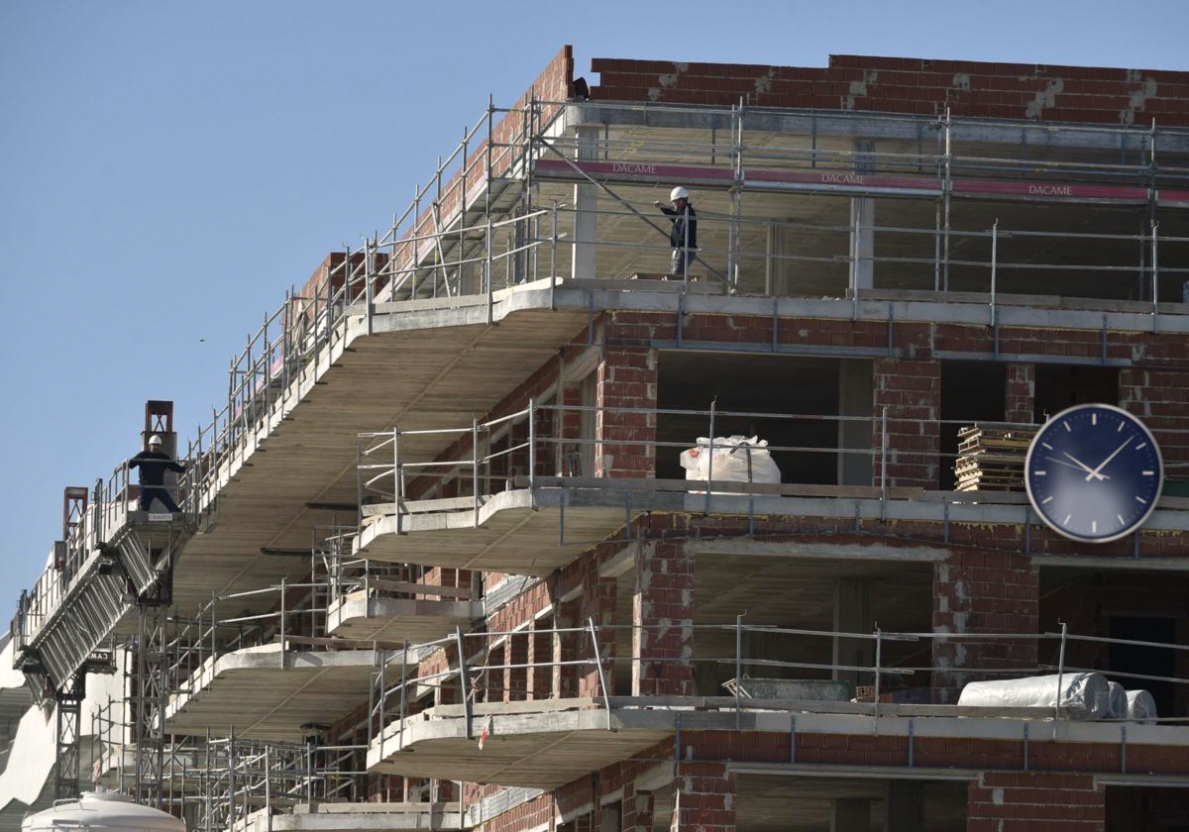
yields 10h07m48s
